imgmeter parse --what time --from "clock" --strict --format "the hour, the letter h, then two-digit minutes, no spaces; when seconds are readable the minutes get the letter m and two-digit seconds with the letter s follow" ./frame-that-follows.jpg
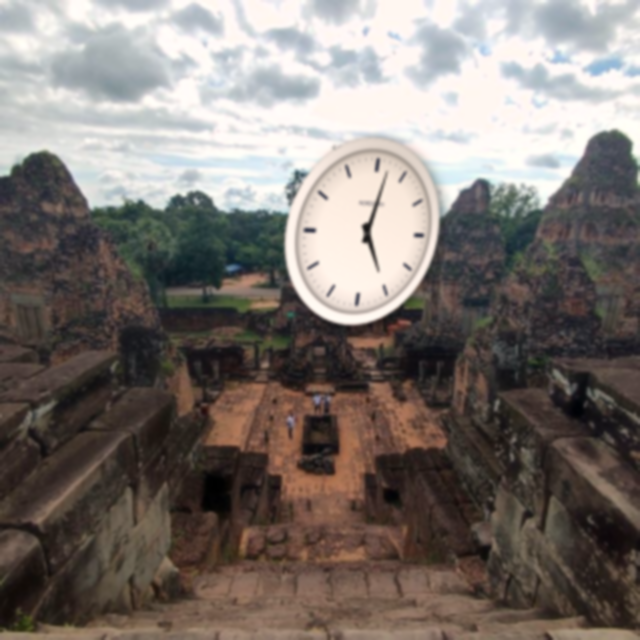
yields 5h02
